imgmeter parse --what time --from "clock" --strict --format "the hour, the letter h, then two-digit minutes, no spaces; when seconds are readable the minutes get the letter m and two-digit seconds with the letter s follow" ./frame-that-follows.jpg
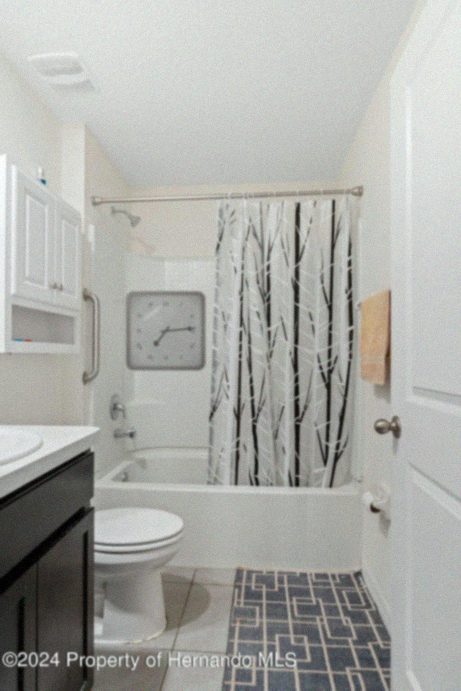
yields 7h14
